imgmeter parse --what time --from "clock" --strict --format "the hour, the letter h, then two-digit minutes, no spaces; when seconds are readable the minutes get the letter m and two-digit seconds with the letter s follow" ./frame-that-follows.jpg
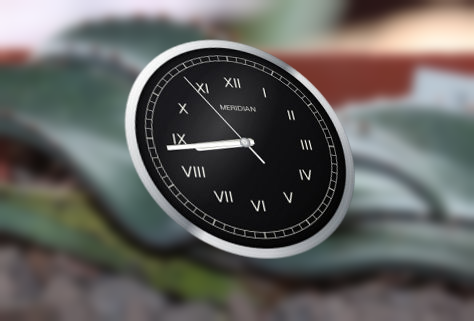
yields 8h43m54s
